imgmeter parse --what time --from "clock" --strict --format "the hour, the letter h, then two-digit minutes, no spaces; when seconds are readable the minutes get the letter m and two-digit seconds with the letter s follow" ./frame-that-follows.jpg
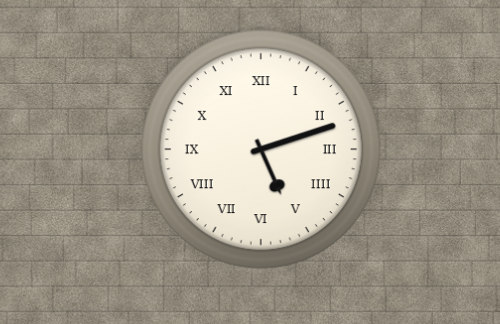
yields 5h12
